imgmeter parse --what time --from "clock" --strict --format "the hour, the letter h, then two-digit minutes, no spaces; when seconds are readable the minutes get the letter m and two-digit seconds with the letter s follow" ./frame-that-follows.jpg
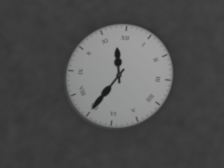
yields 11h35
